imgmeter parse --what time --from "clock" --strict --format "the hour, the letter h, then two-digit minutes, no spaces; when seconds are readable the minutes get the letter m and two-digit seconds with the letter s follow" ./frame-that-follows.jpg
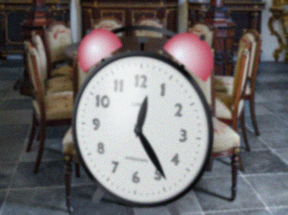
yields 12h24
